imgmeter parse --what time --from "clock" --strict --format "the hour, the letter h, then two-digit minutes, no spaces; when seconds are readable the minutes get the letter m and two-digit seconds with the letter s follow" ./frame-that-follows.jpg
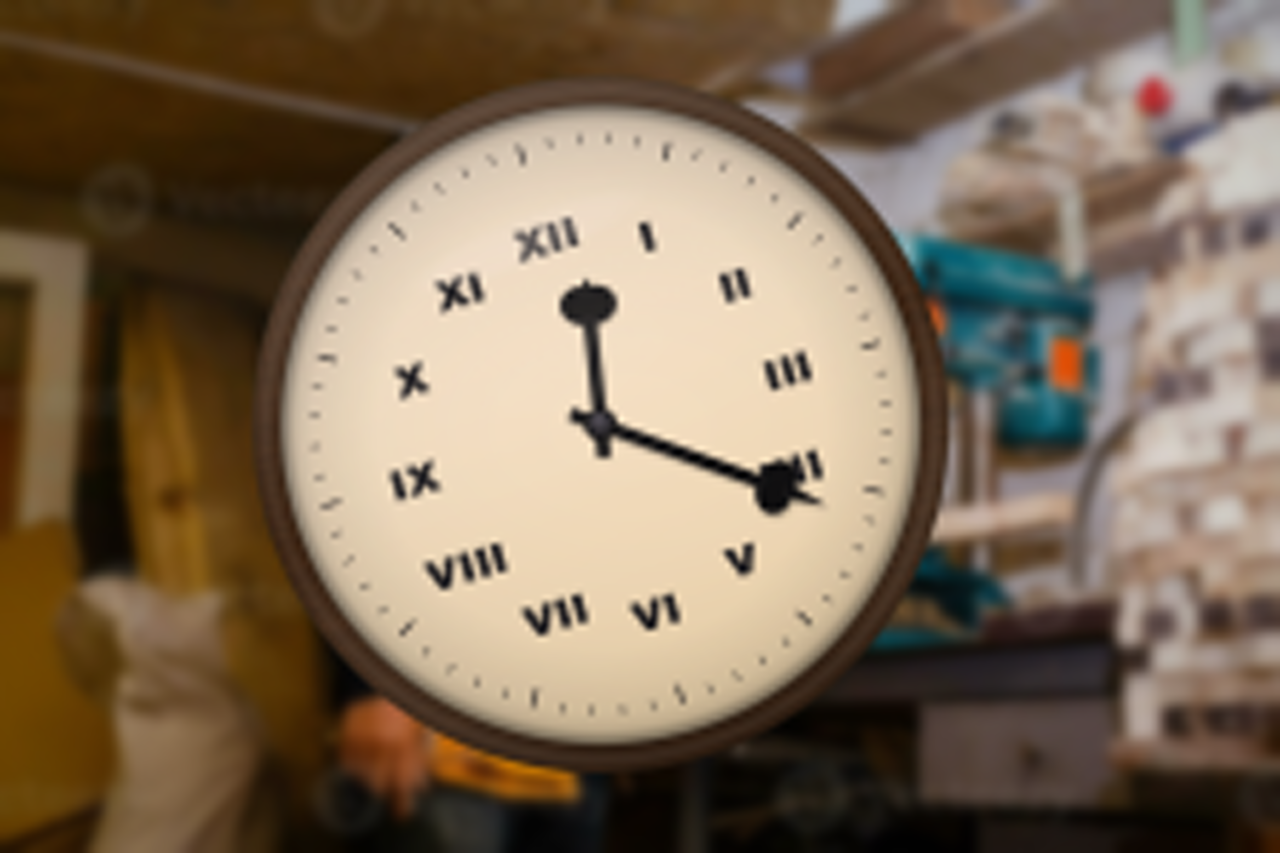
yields 12h21
